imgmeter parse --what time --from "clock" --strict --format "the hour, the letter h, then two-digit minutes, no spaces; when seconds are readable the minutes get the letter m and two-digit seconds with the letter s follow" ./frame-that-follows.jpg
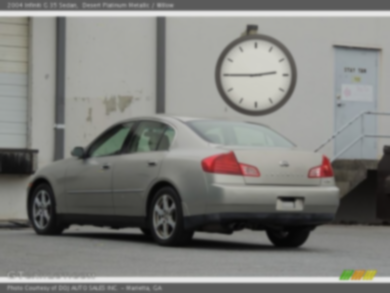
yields 2h45
